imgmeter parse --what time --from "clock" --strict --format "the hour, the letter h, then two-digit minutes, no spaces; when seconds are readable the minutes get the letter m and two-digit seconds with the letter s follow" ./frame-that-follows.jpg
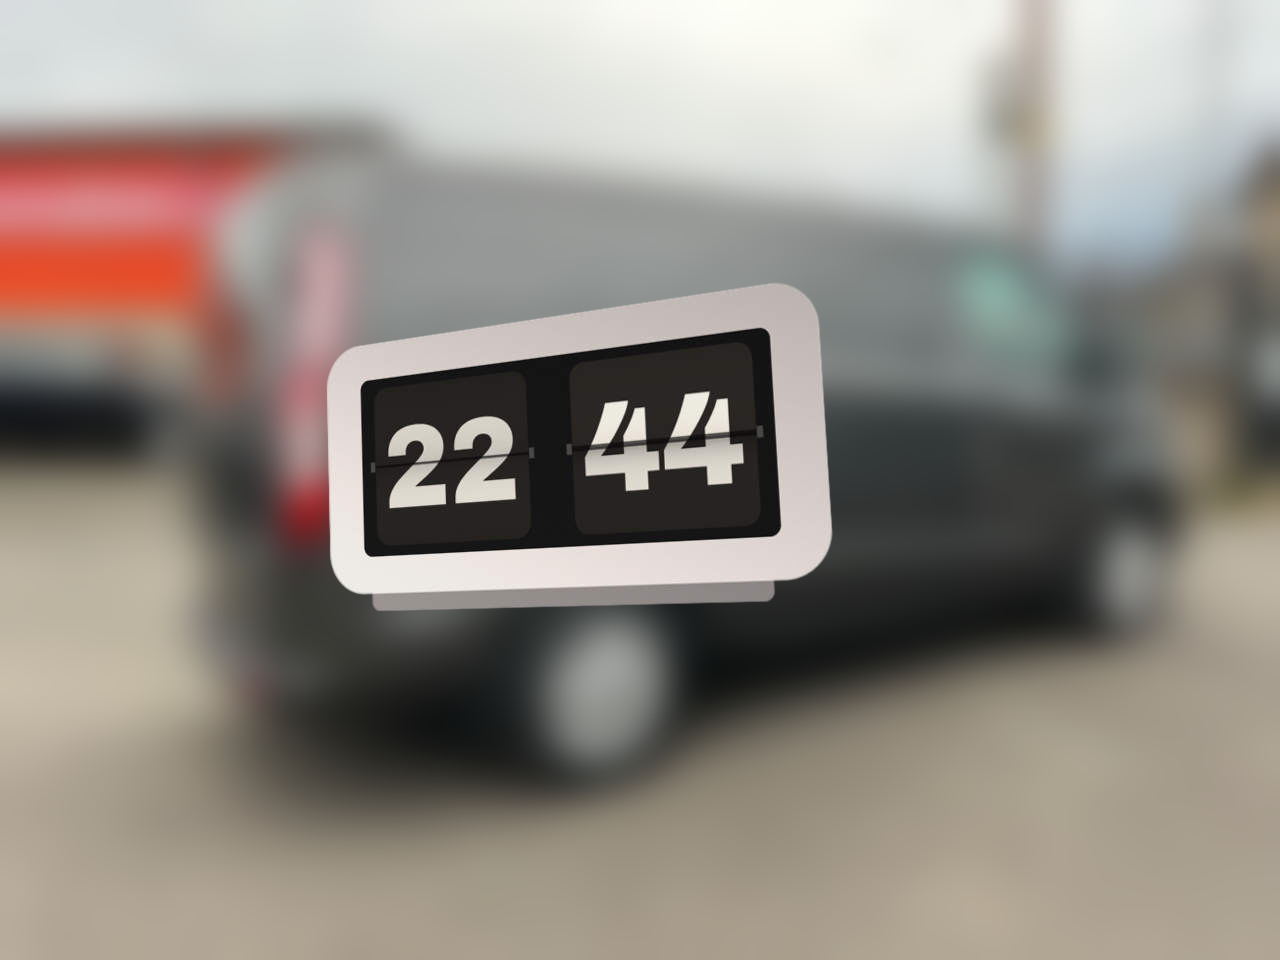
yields 22h44
